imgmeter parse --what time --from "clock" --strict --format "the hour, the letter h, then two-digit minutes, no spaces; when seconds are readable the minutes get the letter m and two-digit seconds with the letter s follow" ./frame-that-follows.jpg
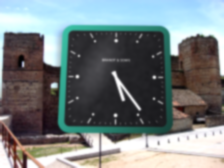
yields 5h24
